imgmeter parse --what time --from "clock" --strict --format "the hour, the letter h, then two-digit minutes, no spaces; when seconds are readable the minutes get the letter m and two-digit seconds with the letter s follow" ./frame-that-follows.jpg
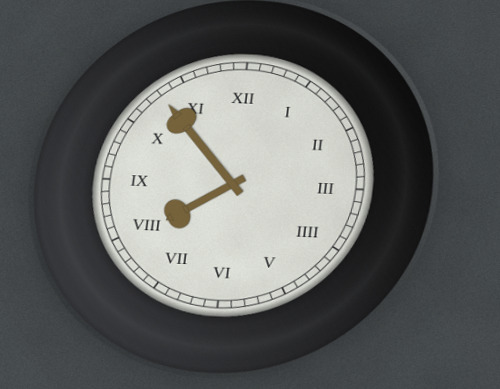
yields 7h53
